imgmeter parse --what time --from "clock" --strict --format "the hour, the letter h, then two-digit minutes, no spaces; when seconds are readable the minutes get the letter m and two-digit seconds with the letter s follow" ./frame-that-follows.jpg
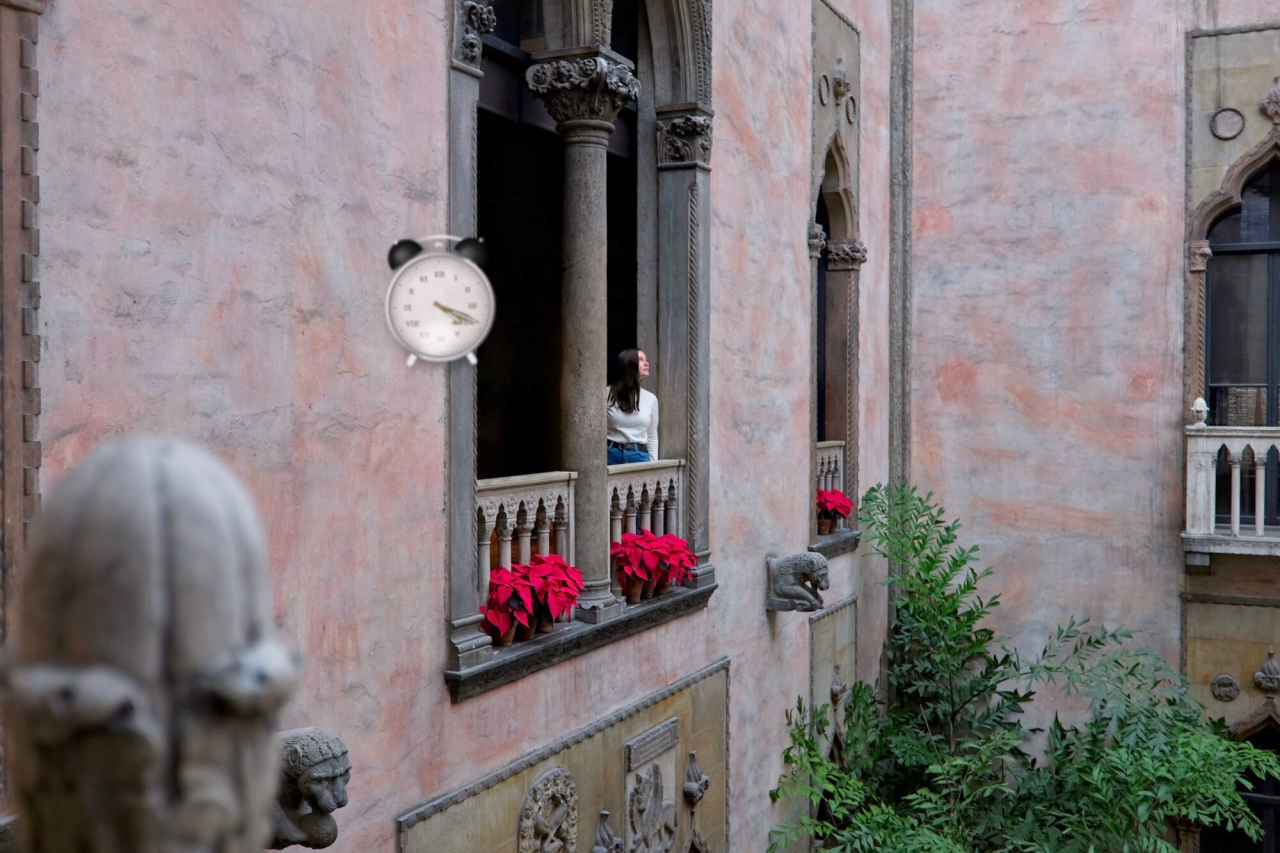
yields 4h19
